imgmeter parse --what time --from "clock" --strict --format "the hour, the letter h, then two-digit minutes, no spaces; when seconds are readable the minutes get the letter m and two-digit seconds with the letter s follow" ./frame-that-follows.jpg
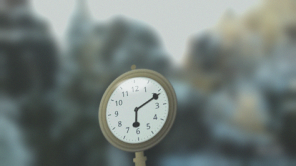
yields 6h11
